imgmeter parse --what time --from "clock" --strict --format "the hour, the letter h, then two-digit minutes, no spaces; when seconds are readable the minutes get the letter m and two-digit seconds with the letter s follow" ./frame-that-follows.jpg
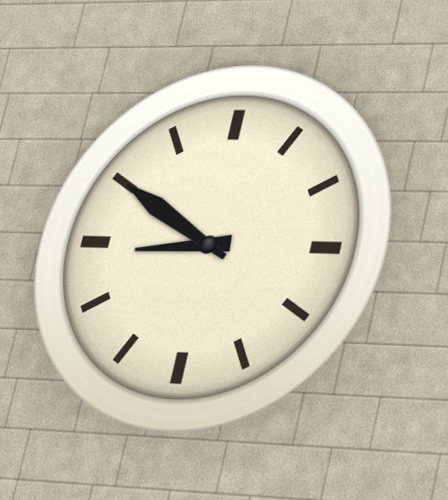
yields 8h50
